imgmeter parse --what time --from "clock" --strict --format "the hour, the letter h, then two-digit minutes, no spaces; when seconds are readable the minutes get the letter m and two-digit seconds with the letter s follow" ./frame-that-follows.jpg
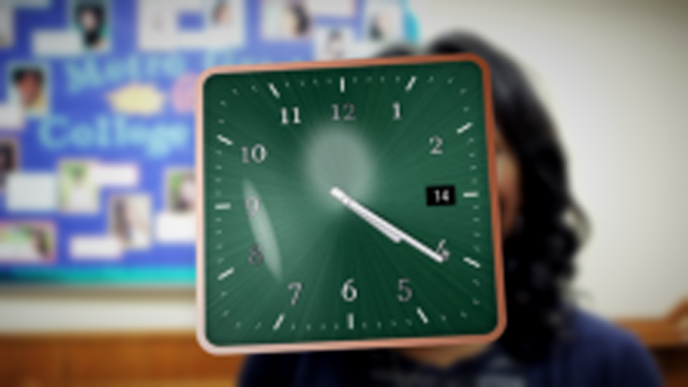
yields 4h21
